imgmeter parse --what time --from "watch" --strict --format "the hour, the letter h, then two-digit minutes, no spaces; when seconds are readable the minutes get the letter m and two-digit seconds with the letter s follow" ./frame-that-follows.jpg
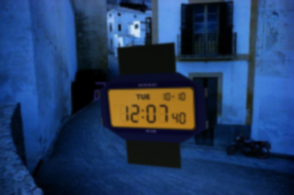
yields 12h07m40s
